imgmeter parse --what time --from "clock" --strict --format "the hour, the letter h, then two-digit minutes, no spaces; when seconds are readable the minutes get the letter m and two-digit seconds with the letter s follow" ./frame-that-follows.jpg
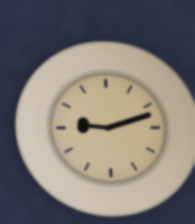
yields 9h12
